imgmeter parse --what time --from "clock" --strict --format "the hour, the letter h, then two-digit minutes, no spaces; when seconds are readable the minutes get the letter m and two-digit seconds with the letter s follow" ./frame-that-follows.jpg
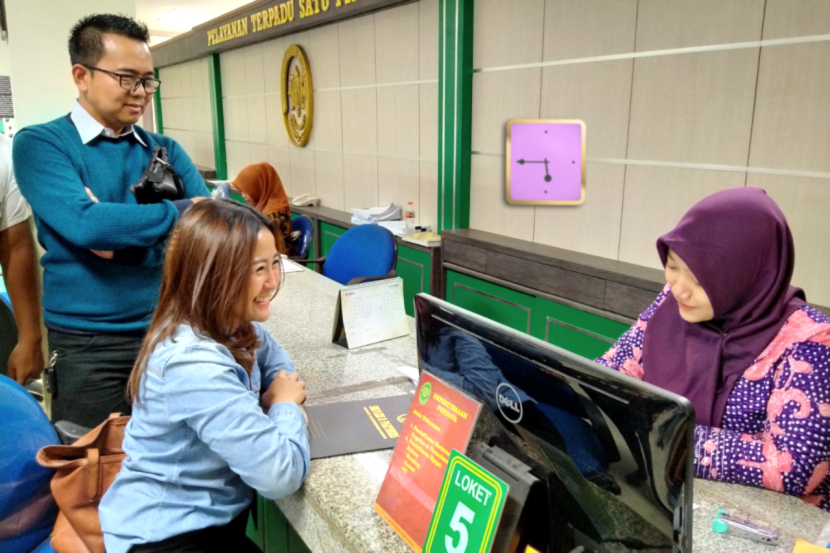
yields 5h45
